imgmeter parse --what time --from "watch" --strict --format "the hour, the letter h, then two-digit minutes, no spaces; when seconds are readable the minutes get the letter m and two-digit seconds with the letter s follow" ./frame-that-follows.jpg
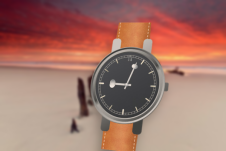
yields 9h03
